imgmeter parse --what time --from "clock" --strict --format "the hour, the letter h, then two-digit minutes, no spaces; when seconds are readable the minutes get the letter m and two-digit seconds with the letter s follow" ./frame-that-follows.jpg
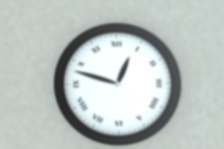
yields 12h48
